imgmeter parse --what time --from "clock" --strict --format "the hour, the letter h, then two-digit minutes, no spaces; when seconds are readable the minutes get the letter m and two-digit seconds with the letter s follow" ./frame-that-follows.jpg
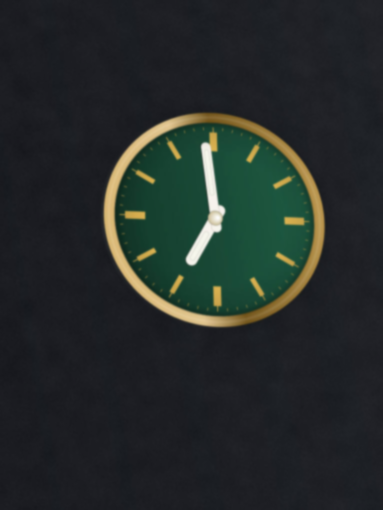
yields 6h59
